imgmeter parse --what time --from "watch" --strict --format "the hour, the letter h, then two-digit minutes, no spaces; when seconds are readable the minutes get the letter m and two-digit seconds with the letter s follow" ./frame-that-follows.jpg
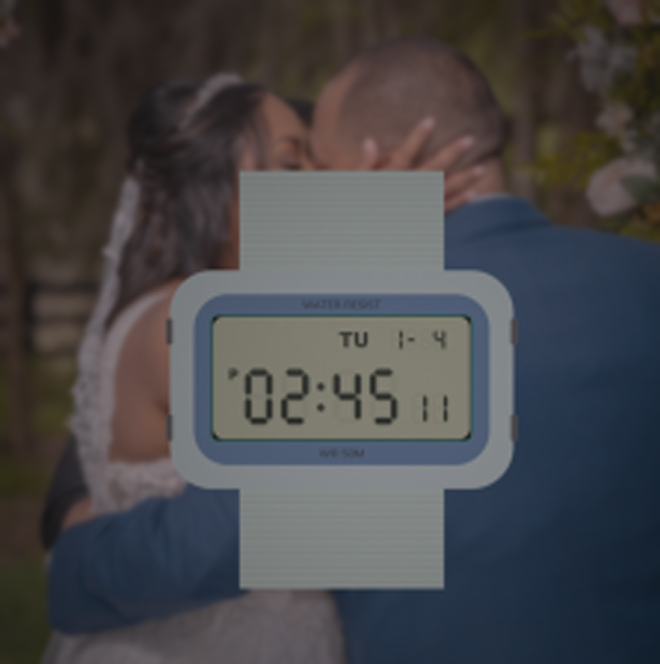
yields 2h45m11s
